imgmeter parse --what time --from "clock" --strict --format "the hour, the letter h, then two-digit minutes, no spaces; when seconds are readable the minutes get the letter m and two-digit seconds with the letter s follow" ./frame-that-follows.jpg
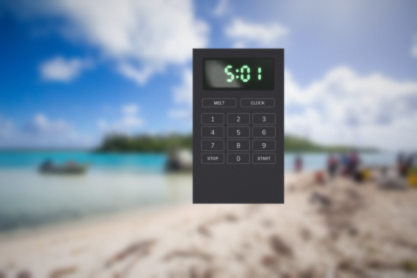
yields 5h01
